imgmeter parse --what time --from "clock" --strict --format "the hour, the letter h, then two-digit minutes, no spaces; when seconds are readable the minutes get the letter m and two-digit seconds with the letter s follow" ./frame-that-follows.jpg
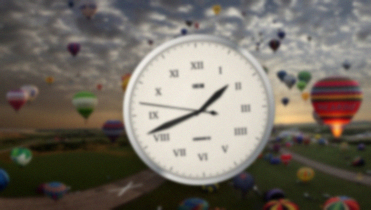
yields 1h41m47s
